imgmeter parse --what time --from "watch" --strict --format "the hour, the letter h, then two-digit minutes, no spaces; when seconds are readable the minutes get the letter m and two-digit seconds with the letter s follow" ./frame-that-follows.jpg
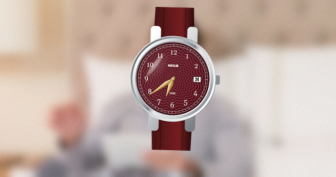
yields 6h39
